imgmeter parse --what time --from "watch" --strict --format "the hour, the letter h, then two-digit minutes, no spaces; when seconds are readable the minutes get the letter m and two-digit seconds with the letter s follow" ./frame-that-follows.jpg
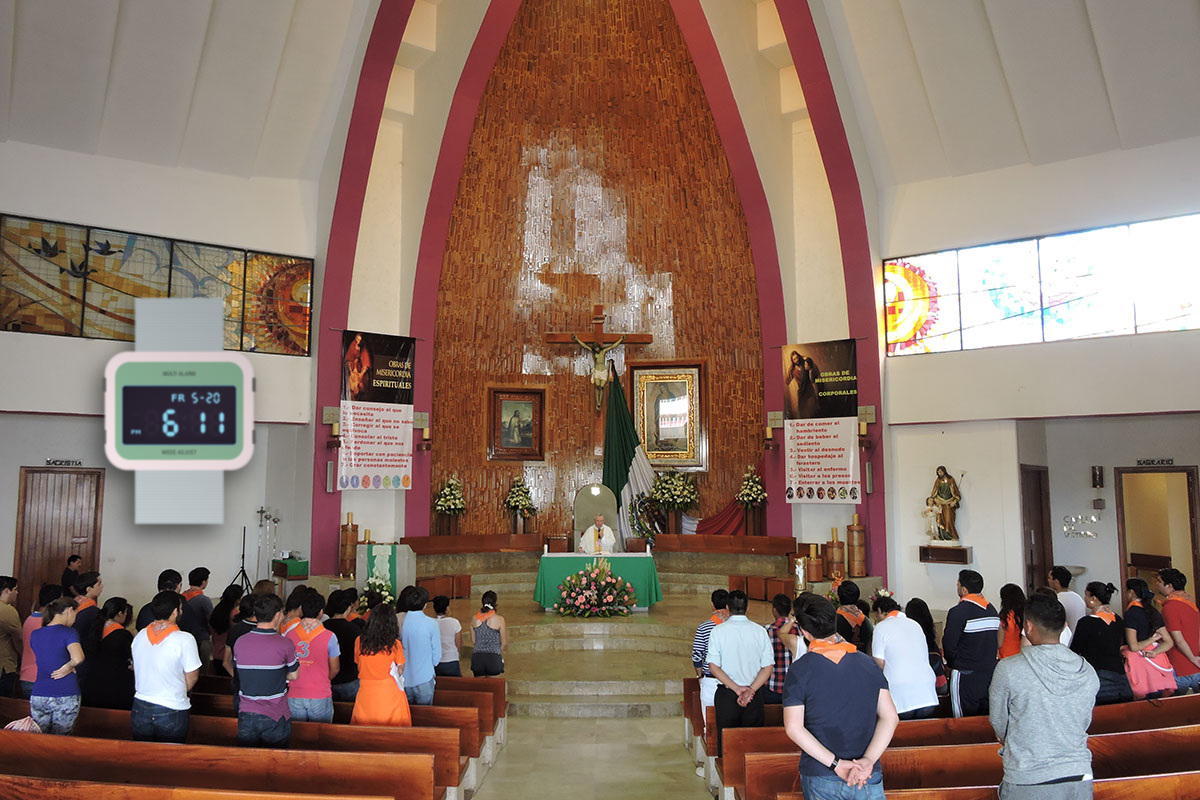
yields 6h11
